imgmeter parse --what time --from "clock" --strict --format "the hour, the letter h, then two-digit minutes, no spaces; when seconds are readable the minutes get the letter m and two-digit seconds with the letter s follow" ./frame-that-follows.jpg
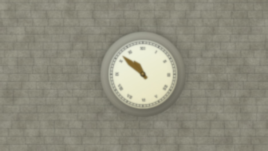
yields 10h52
